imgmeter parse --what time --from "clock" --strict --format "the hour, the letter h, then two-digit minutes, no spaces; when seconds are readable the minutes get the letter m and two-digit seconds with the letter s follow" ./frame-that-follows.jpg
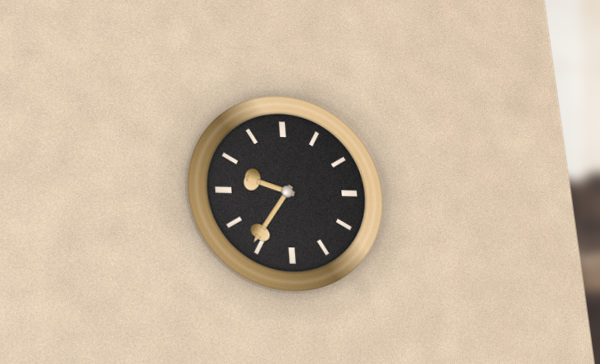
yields 9h36
